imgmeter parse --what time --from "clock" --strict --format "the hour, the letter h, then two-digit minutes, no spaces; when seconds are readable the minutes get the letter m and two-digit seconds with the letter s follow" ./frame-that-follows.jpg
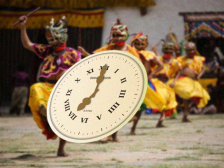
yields 7h00
